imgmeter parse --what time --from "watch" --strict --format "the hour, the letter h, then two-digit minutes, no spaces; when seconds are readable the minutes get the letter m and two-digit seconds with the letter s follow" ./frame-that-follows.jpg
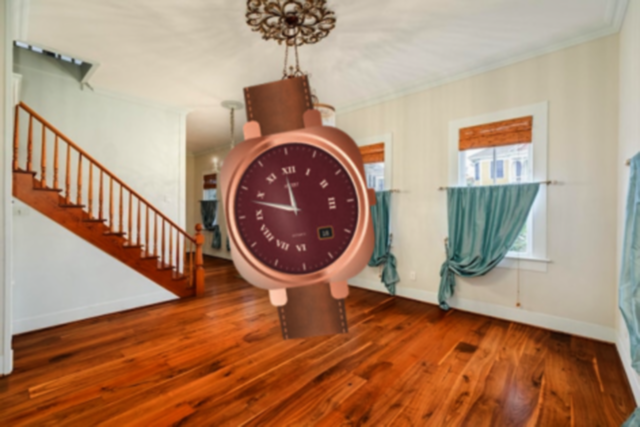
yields 11h48
